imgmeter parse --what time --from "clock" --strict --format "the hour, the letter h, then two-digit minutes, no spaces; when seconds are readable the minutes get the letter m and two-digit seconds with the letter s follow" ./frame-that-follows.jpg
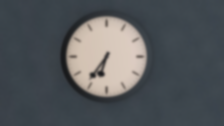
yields 6h36
